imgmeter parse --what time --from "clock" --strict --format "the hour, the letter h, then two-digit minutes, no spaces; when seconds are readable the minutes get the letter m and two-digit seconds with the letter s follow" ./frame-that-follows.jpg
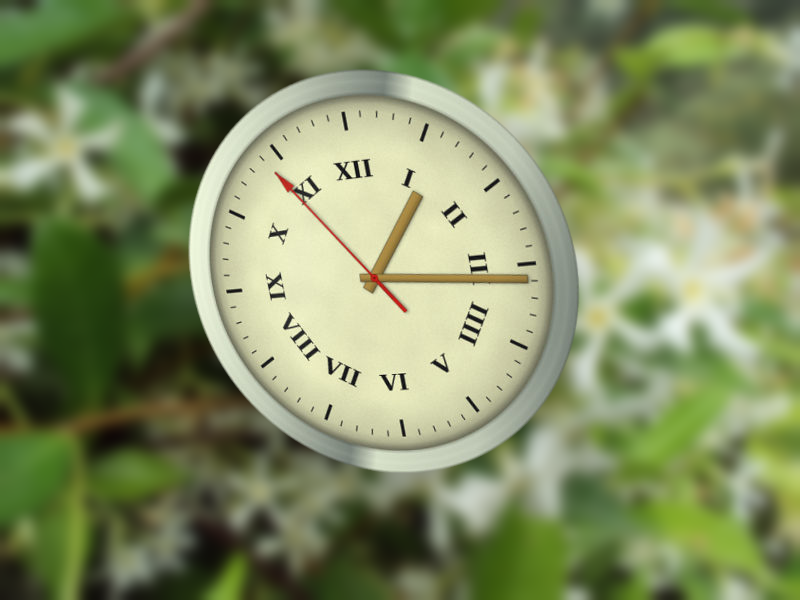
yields 1h15m54s
